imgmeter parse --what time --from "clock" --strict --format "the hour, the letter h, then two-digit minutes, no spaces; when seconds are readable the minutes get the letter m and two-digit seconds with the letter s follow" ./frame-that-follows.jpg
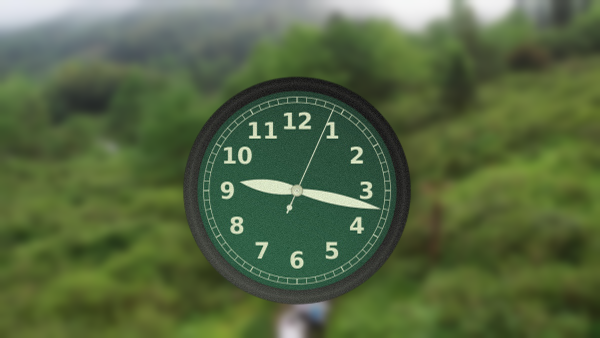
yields 9h17m04s
